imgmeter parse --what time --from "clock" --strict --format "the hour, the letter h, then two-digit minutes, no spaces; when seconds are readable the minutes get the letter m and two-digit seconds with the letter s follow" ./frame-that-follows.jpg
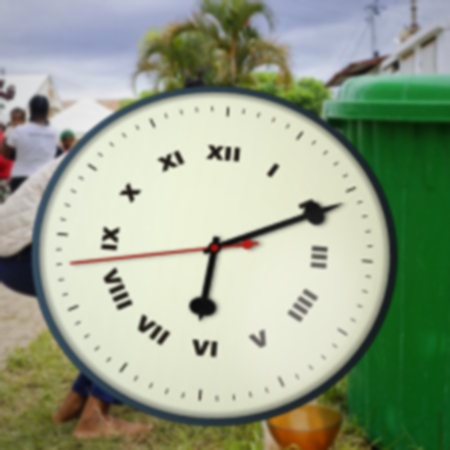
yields 6h10m43s
